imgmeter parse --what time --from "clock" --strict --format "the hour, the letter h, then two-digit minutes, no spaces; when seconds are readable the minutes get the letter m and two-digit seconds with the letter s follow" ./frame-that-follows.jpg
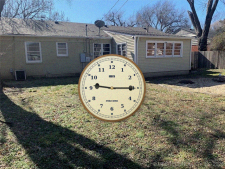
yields 9h15
